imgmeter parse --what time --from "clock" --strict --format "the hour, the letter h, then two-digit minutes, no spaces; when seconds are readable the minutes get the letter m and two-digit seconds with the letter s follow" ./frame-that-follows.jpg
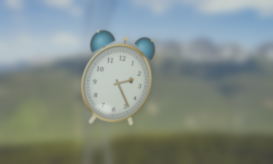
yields 2h24
